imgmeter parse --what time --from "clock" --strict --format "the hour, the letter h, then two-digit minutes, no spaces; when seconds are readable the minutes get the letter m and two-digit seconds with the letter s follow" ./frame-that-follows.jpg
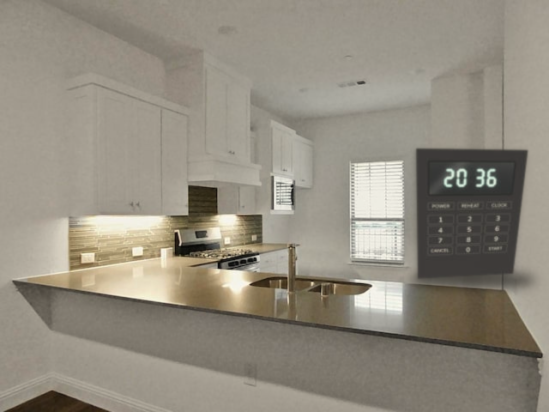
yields 20h36
